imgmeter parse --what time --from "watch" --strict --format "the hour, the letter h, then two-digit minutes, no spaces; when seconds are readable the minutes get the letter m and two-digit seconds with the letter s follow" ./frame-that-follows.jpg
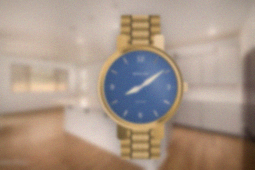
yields 8h09
